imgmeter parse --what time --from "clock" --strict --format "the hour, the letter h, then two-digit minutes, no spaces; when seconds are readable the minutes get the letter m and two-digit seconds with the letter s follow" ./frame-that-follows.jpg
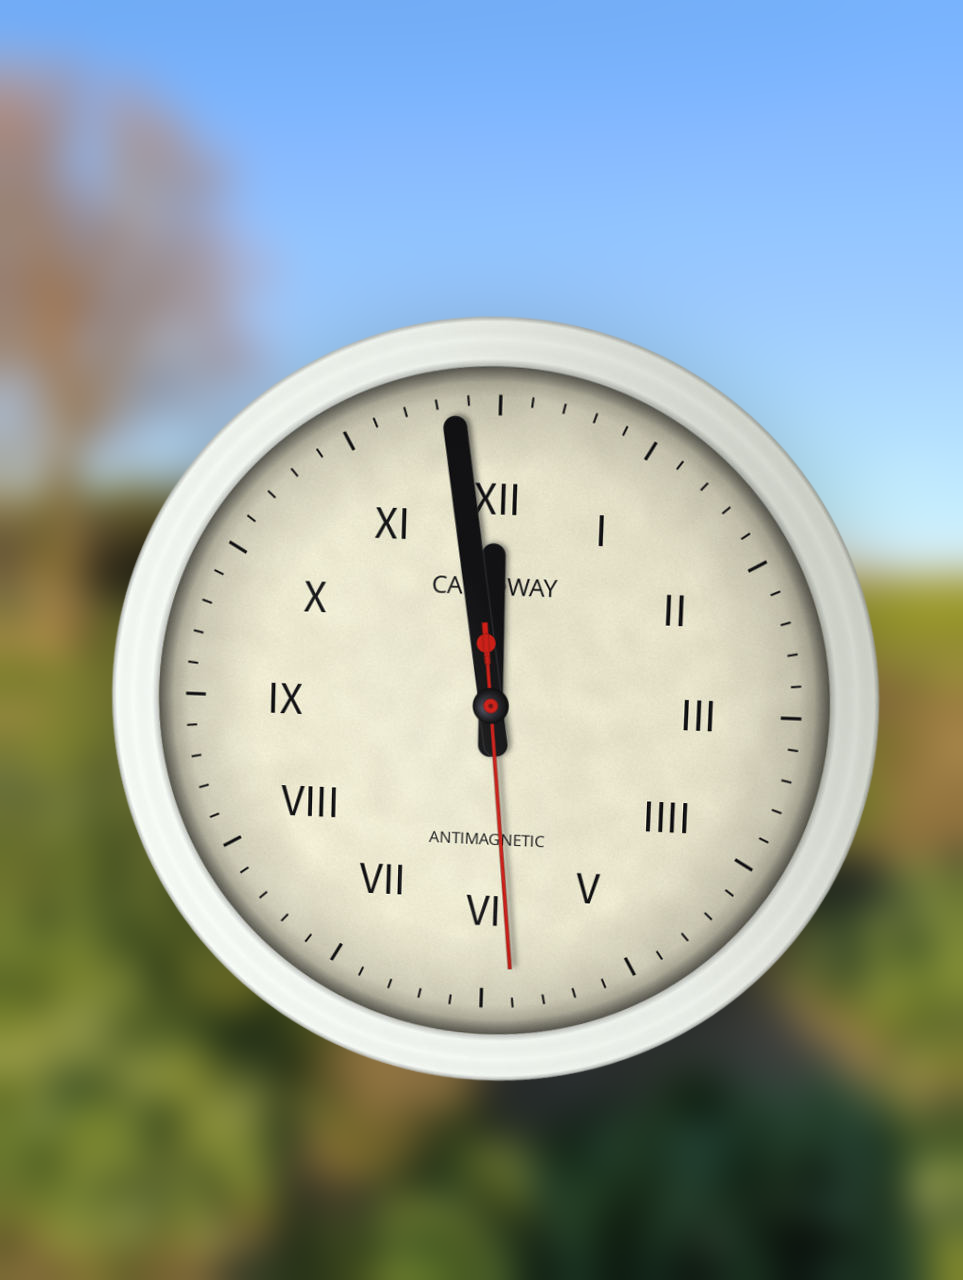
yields 11h58m29s
